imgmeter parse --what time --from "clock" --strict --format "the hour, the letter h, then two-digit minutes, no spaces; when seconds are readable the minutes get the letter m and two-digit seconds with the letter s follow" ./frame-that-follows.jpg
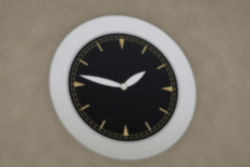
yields 1h47
